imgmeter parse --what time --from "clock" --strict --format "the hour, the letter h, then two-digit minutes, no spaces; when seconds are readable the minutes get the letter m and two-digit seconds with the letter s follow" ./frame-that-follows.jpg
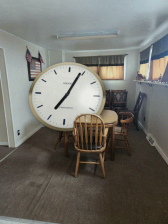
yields 7h04
